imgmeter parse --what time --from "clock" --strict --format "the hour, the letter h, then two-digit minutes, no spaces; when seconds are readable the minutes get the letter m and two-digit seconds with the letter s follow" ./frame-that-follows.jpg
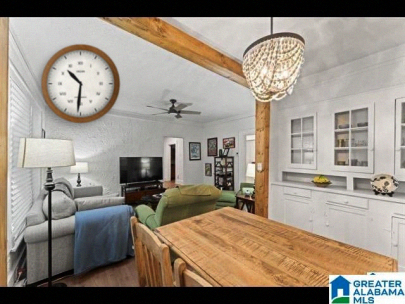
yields 10h31
